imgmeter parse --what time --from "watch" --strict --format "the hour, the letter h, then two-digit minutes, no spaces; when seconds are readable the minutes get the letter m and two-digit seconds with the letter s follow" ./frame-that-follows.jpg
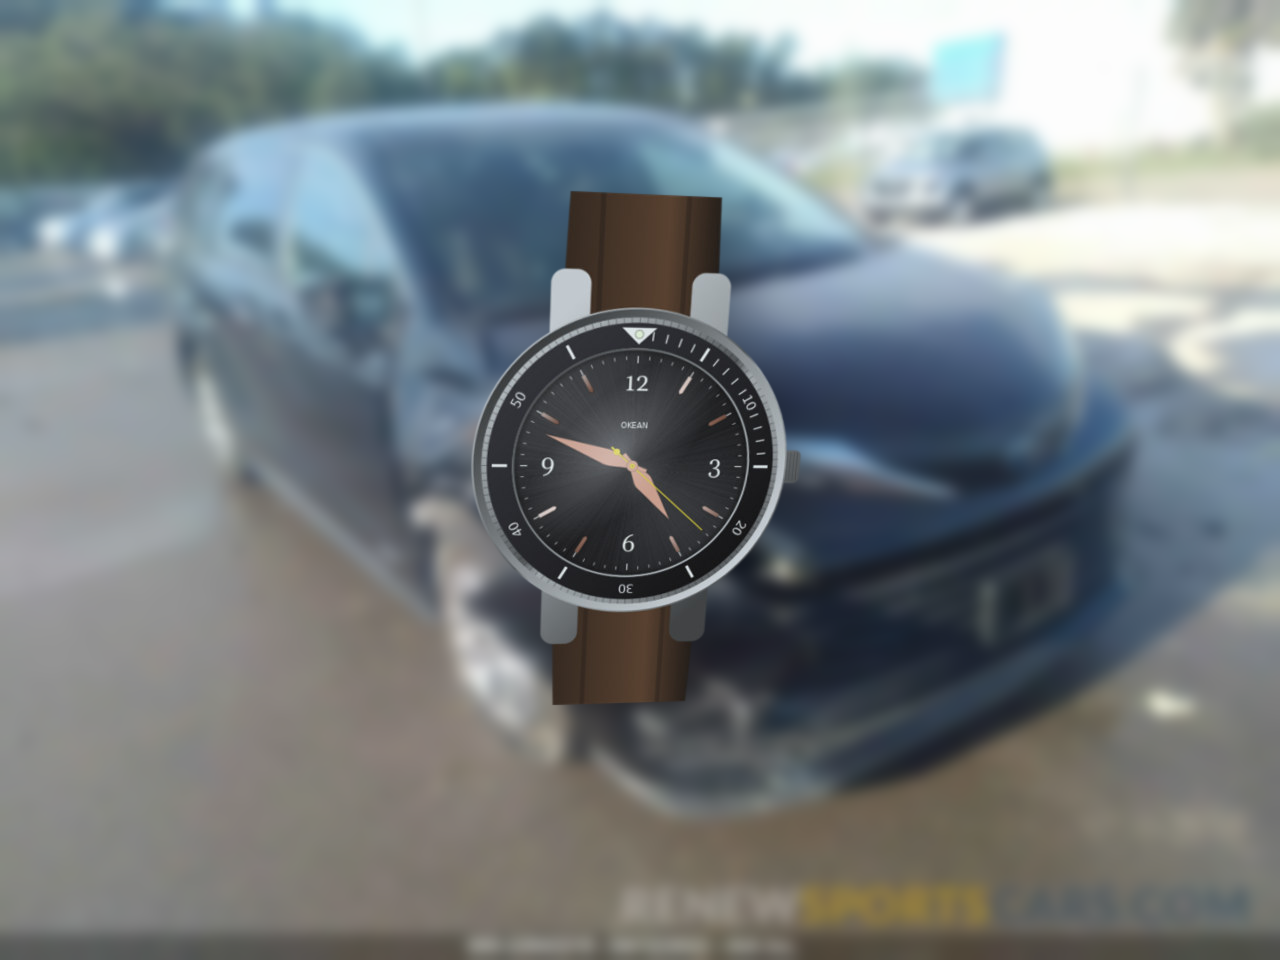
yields 4h48m22s
